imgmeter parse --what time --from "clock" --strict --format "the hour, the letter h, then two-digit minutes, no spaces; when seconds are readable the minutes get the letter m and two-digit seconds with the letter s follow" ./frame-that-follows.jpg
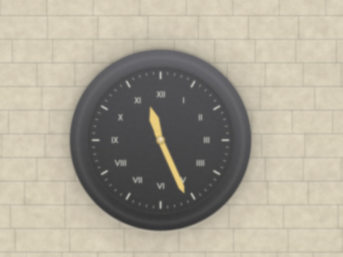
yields 11h26
